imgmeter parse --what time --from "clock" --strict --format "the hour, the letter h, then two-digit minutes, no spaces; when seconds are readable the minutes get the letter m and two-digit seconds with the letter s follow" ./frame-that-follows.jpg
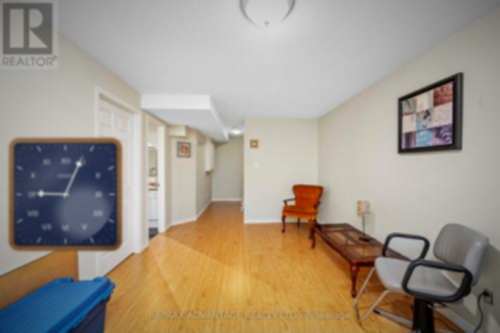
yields 9h04
